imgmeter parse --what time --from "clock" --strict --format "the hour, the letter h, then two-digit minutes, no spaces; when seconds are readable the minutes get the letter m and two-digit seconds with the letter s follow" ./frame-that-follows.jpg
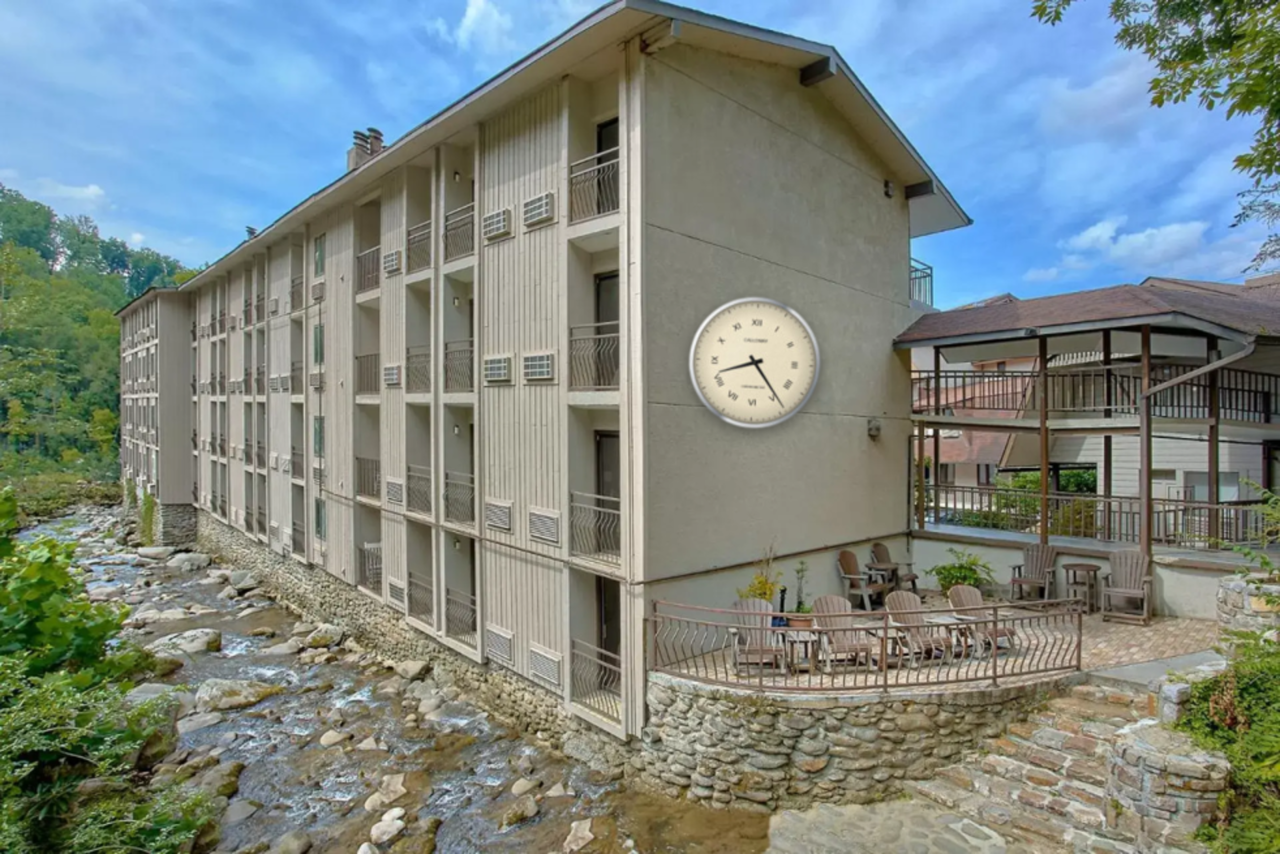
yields 8h24
